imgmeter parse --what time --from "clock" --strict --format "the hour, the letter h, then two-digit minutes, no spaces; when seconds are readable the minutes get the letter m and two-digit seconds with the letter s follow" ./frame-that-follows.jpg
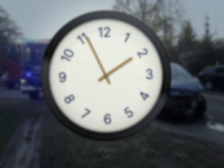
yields 1h56
